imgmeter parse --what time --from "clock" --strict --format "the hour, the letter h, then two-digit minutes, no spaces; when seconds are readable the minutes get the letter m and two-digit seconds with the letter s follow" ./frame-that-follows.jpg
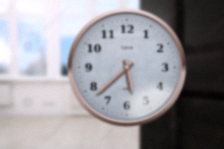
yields 5h38
